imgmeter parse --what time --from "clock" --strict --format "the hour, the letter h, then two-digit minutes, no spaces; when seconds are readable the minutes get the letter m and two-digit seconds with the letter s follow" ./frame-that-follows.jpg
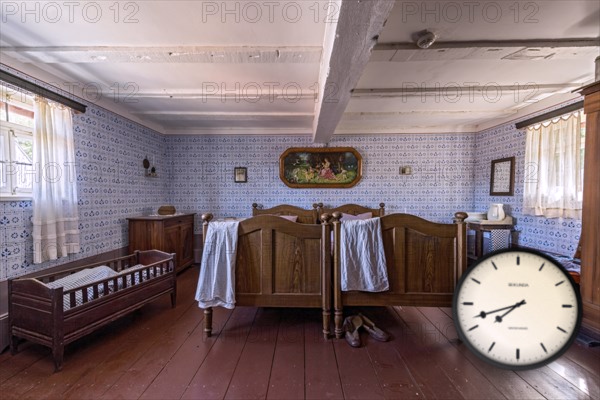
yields 7h42
